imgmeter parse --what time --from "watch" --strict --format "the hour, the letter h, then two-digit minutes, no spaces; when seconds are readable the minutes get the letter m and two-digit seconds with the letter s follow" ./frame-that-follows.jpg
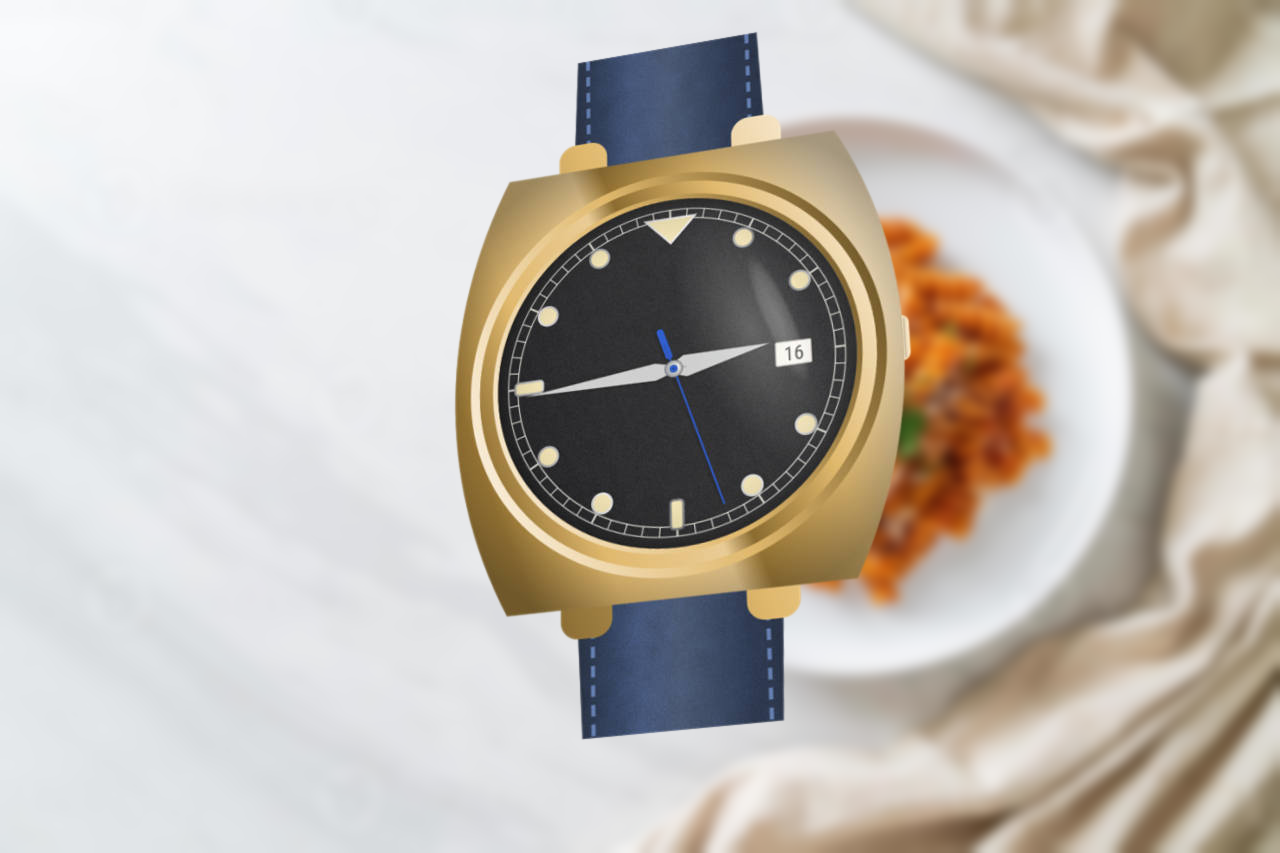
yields 2h44m27s
